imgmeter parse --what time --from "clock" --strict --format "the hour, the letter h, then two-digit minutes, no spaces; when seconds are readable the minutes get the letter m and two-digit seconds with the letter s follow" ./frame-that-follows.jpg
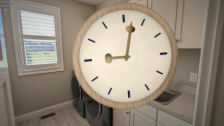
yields 9h02
